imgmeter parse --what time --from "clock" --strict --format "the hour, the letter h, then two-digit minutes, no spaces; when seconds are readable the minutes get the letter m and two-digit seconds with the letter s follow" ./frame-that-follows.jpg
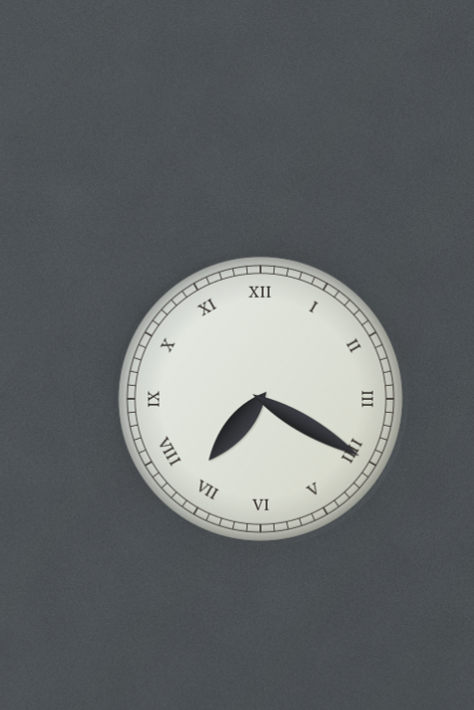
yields 7h20
